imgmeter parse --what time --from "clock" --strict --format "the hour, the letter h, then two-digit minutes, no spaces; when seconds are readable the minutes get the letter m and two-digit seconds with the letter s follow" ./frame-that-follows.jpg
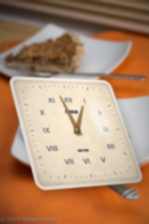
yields 12h58
